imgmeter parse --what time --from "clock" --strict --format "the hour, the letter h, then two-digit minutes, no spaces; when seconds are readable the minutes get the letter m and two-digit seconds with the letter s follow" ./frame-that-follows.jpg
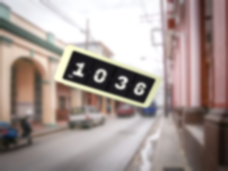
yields 10h36
